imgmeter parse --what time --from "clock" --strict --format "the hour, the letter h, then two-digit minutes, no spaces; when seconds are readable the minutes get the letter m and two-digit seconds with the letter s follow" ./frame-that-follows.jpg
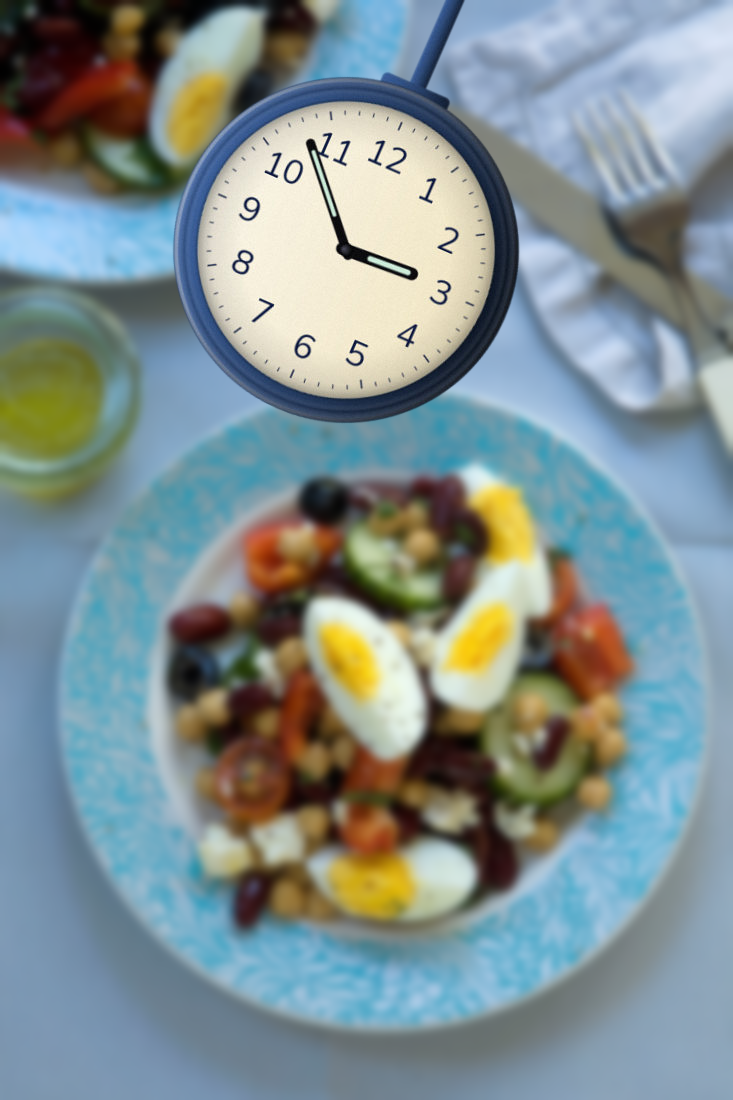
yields 2h53
